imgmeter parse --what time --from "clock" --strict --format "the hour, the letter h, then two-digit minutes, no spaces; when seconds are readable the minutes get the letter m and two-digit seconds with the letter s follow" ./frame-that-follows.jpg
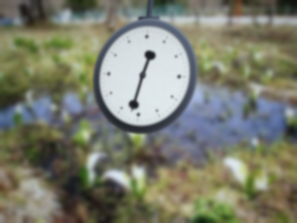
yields 12h32
